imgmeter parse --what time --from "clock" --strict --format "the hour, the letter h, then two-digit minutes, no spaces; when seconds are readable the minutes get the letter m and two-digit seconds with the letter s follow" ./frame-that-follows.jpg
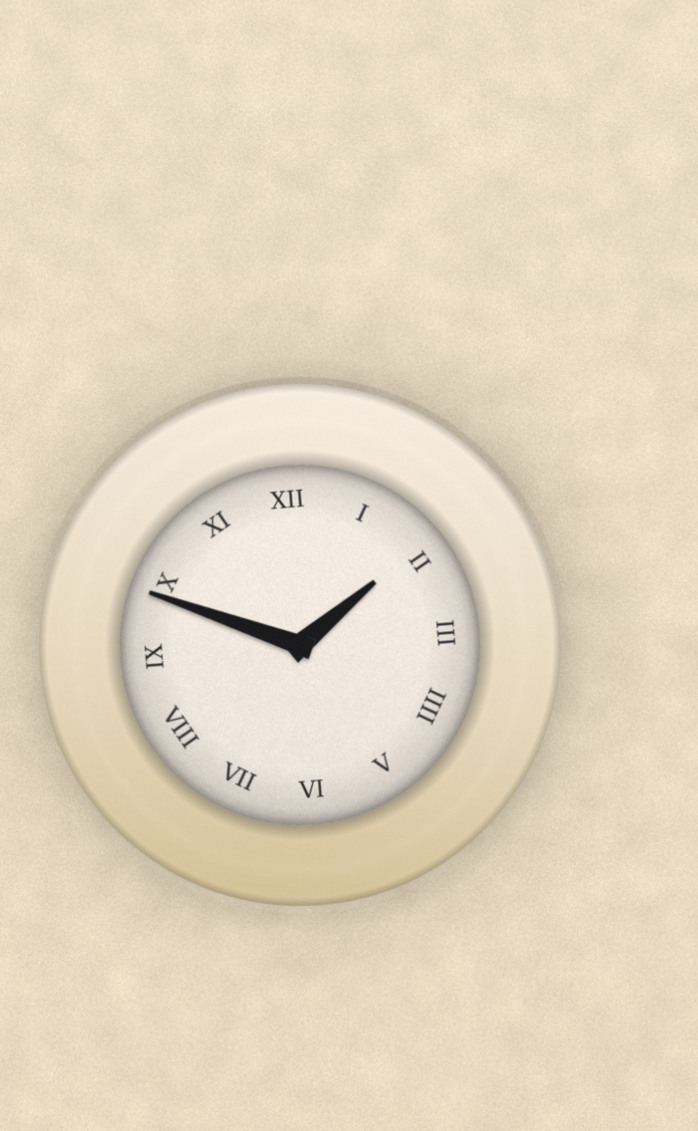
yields 1h49
